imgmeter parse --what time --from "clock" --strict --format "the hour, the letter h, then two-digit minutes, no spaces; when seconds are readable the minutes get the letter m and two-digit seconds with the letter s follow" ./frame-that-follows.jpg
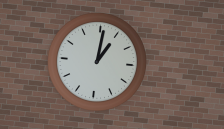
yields 1h01
